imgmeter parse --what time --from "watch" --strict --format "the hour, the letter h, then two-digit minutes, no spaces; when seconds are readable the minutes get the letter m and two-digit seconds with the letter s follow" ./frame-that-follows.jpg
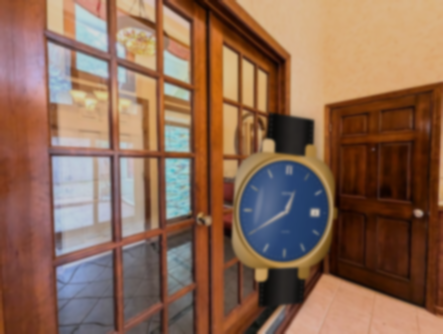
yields 12h40
